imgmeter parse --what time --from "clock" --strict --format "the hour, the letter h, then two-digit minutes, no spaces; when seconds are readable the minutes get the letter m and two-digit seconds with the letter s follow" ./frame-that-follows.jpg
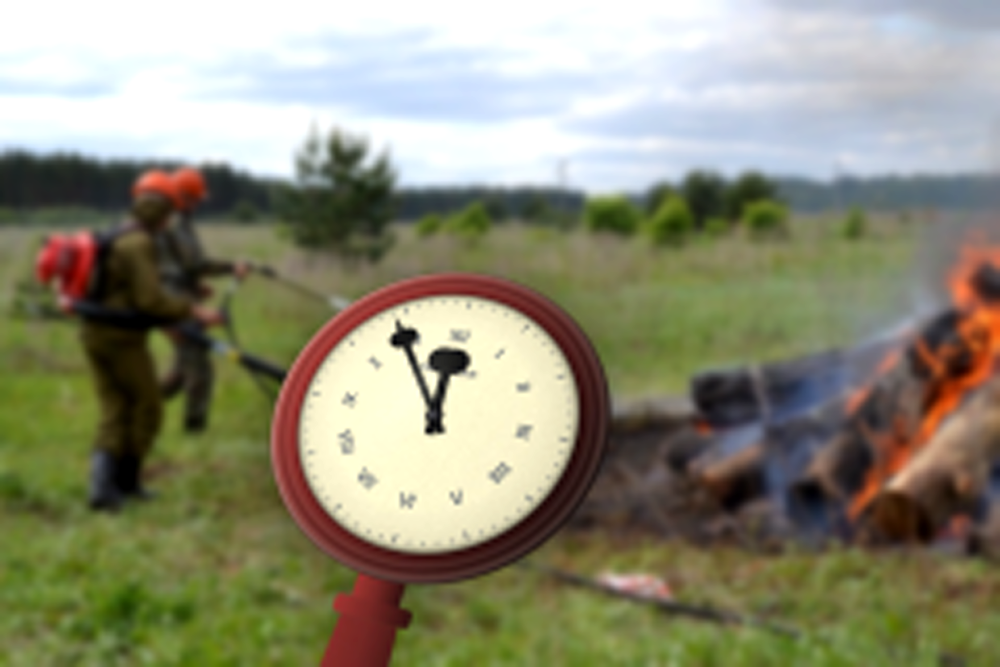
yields 11h54
